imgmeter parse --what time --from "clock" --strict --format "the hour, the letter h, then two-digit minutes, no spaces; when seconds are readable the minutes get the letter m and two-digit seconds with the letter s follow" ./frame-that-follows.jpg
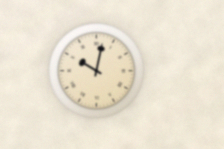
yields 10h02
